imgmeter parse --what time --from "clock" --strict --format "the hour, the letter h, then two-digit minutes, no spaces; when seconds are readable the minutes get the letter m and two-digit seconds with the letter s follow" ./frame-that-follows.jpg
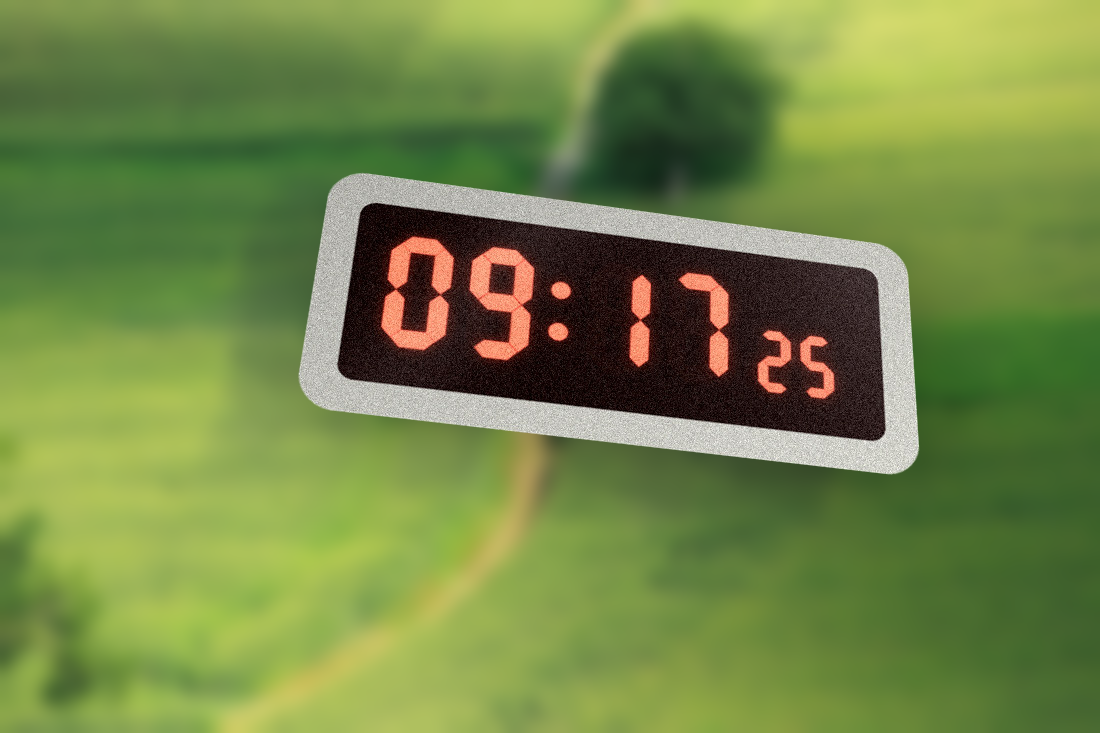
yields 9h17m25s
